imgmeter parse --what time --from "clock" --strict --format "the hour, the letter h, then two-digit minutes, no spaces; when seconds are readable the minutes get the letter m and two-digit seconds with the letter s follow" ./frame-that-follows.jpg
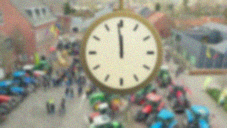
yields 11h59
